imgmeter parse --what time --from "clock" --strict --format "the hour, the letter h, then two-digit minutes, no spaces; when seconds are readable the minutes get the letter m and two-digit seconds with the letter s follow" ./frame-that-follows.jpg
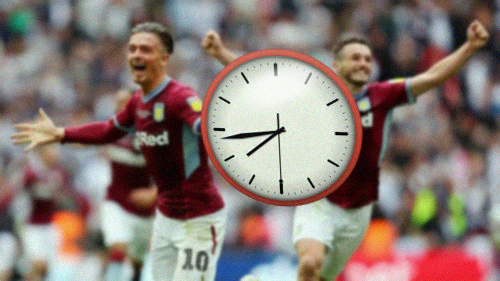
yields 7h43m30s
